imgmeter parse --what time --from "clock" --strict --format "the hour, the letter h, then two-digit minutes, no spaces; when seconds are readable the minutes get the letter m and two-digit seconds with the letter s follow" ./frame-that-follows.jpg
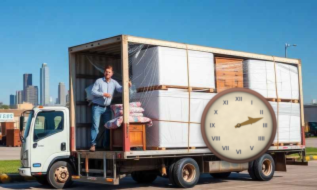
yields 2h12
